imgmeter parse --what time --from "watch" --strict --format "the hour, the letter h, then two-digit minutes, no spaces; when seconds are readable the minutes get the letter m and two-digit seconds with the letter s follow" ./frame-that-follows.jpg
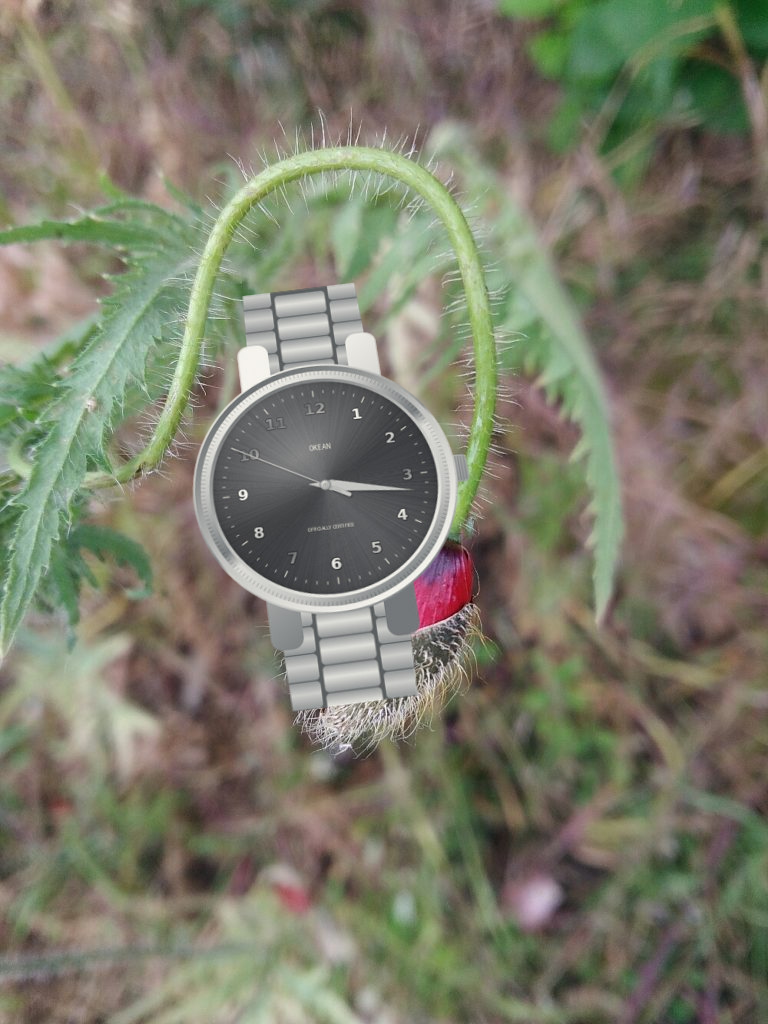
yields 3h16m50s
